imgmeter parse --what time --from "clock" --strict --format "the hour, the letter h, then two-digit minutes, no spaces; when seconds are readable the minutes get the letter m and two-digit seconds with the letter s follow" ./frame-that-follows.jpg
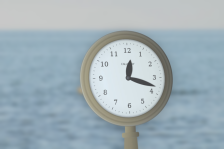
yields 12h18
